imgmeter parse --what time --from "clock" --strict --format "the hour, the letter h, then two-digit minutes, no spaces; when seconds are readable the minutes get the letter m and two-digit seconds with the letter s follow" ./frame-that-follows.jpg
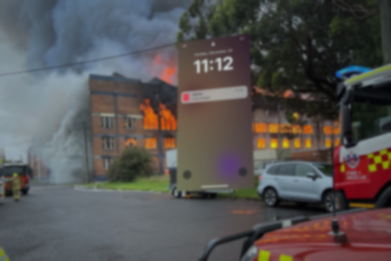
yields 11h12
